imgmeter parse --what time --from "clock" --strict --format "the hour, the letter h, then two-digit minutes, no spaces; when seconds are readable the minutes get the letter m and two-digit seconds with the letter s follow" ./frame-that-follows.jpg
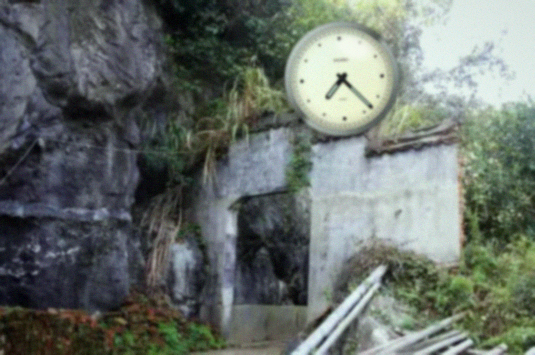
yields 7h23
